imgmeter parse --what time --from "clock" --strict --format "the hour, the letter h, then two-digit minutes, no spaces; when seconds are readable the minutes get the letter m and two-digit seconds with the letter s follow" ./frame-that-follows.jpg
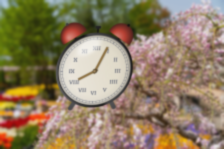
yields 8h04
